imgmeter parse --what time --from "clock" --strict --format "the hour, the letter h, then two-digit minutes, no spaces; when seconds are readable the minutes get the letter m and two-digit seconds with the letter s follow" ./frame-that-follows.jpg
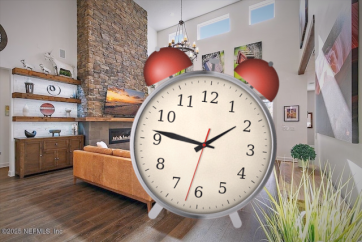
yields 1h46m32s
